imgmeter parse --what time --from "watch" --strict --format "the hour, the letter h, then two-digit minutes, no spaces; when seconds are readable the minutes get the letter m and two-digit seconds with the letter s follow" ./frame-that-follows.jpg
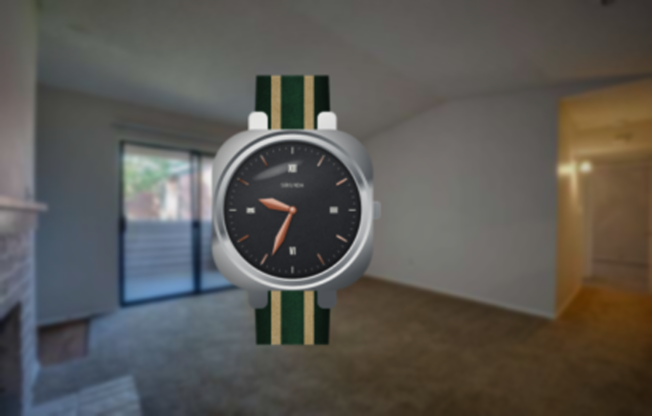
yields 9h34
